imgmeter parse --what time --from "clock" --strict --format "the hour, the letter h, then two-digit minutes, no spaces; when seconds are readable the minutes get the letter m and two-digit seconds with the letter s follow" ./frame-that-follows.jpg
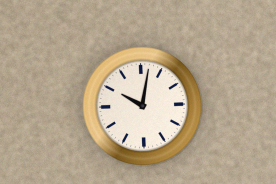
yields 10h02
